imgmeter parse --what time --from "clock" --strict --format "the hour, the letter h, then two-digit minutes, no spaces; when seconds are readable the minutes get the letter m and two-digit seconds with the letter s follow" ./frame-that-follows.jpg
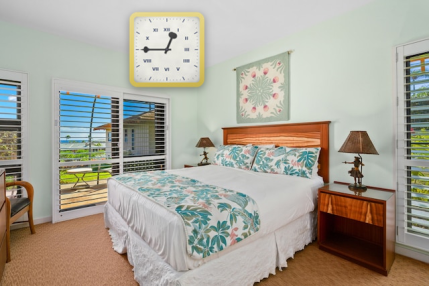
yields 12h45
